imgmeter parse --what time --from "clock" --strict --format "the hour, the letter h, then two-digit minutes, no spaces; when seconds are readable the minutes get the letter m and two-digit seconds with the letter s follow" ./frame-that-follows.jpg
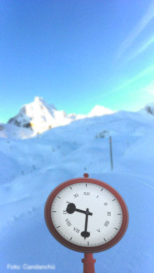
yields 9h31
